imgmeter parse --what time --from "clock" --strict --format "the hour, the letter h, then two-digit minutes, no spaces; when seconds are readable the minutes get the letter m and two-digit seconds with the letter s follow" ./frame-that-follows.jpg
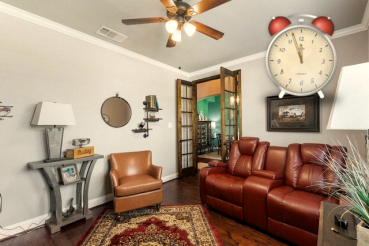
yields 11h57
